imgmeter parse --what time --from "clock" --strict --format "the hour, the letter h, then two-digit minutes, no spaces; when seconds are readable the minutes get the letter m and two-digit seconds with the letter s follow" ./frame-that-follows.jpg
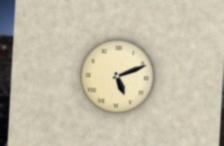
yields 5h11
